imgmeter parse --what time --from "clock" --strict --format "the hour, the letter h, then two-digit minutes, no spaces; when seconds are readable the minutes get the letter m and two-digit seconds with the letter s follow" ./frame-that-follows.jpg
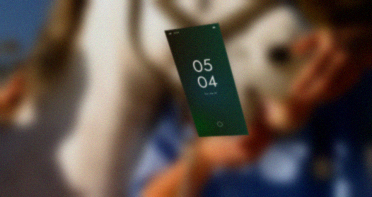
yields 5h04
